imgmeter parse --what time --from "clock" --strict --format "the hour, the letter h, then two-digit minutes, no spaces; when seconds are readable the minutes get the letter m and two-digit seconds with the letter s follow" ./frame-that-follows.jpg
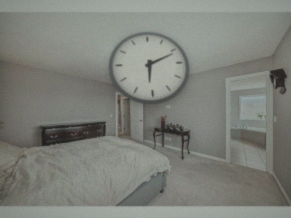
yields 6h11
